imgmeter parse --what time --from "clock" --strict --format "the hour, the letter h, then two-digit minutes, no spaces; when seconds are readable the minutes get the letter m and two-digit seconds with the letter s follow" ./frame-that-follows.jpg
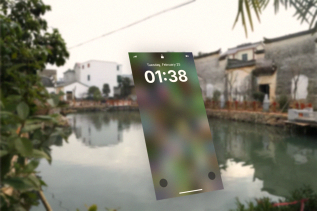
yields 1h38
